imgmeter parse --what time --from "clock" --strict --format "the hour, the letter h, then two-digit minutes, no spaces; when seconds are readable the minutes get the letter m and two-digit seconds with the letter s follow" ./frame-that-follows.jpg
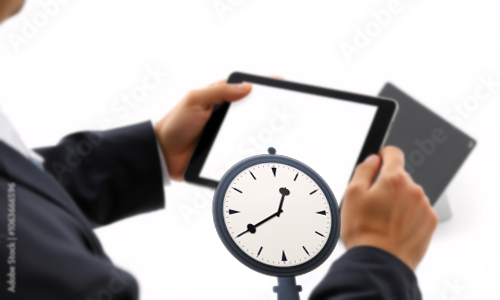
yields 12h40
